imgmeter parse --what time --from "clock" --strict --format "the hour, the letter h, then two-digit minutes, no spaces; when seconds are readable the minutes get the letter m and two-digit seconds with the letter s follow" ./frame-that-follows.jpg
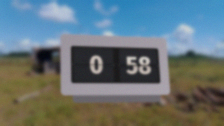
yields 0h58
